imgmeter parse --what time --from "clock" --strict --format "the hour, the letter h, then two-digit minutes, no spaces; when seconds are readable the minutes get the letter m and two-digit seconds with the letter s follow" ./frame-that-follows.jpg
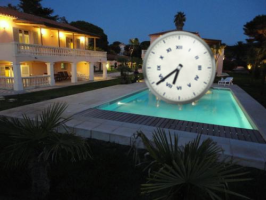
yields 6h39
